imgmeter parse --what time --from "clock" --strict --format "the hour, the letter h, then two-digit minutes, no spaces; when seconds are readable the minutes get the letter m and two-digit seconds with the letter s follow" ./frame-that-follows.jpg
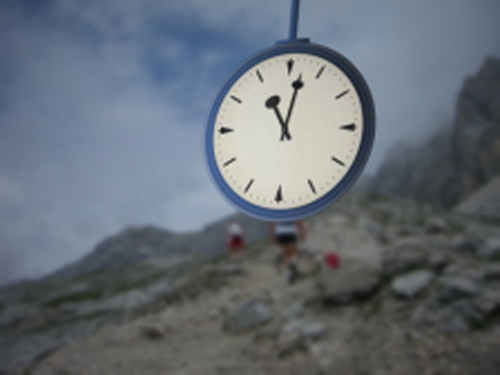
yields 11h02
